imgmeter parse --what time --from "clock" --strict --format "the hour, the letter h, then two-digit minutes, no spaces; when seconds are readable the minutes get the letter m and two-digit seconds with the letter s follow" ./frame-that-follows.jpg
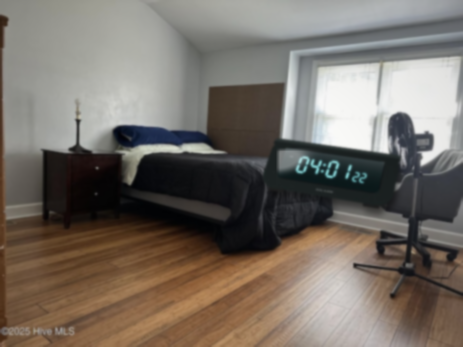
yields 4h01
